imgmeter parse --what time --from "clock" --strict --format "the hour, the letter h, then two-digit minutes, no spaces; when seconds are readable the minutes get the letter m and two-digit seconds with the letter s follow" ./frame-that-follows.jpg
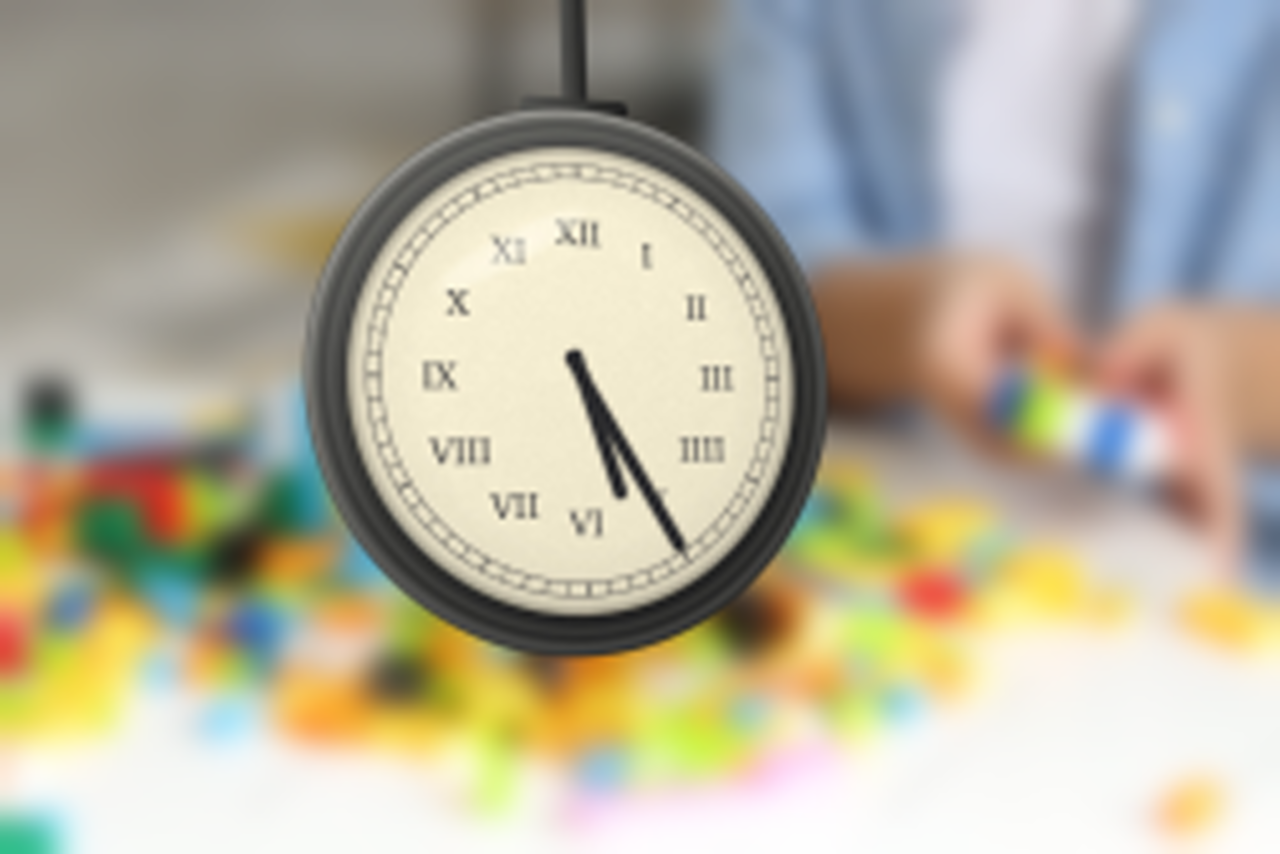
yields 5h25
